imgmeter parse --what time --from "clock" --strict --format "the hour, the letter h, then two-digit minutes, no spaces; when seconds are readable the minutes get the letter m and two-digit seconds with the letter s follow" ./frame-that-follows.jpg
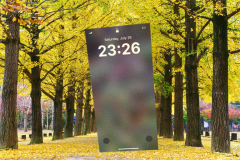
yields 23h26
